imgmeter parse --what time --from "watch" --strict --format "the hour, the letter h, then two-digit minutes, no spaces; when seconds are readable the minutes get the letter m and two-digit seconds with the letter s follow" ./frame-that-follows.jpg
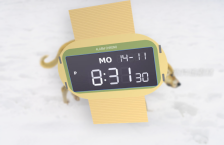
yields 8h31m30s
